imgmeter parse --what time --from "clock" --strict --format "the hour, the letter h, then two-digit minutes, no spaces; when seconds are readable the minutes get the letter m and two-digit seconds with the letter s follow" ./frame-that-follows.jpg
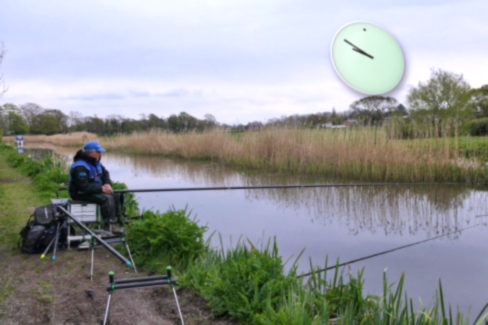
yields 9h51
